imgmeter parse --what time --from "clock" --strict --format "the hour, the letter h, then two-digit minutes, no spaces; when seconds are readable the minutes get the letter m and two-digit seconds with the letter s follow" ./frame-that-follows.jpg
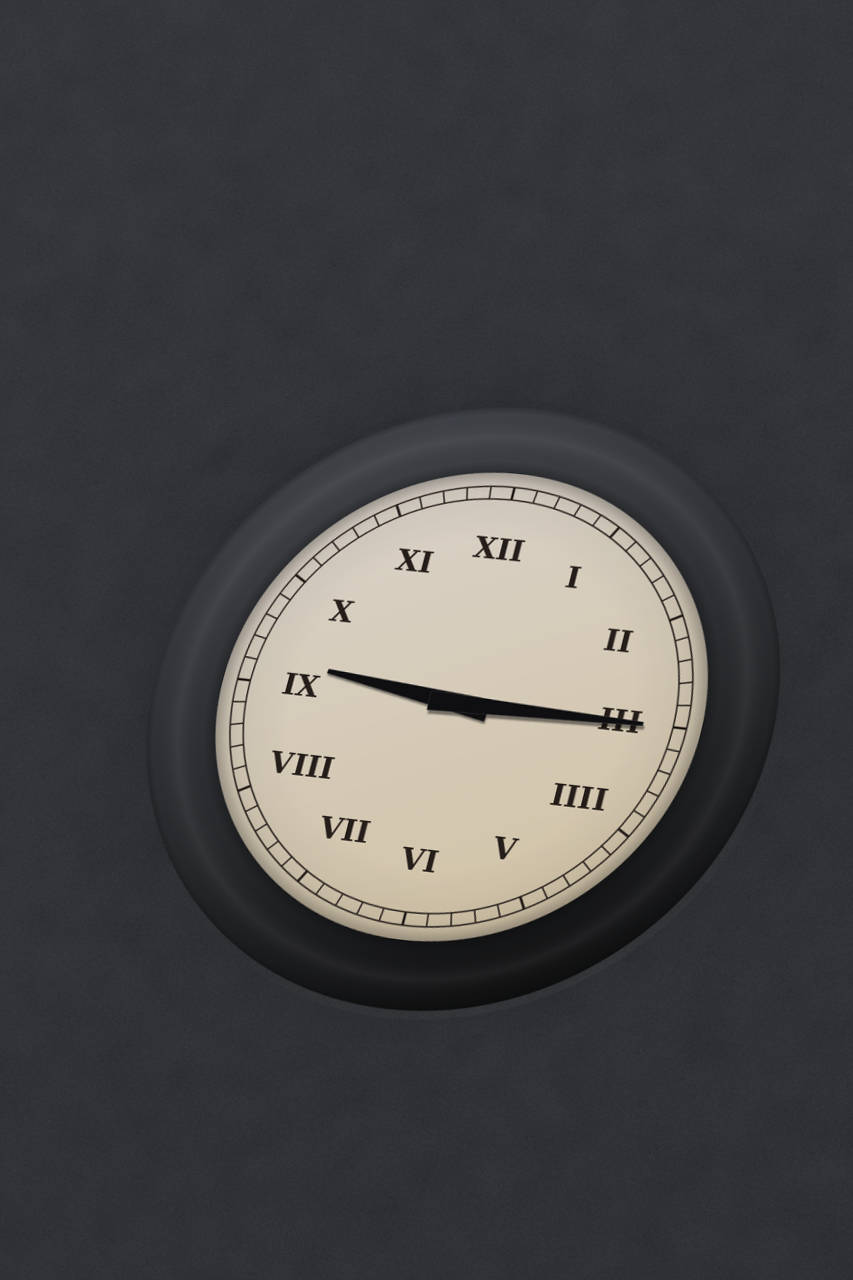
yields 9h15
